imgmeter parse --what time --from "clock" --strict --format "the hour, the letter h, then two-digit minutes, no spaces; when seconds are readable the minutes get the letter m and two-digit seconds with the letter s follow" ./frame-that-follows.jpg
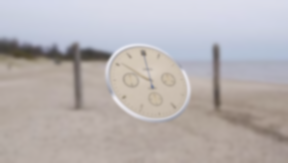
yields 9h51
